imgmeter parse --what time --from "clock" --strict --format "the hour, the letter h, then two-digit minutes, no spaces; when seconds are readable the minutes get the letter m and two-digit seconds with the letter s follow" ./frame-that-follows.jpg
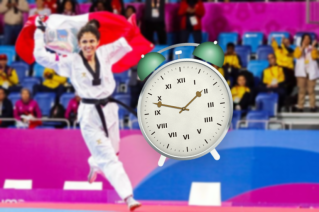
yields 1h48
